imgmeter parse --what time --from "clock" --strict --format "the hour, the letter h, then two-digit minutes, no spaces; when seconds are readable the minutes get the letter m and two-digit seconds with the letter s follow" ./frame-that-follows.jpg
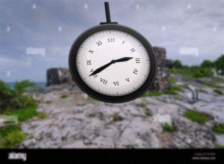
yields 2h40
